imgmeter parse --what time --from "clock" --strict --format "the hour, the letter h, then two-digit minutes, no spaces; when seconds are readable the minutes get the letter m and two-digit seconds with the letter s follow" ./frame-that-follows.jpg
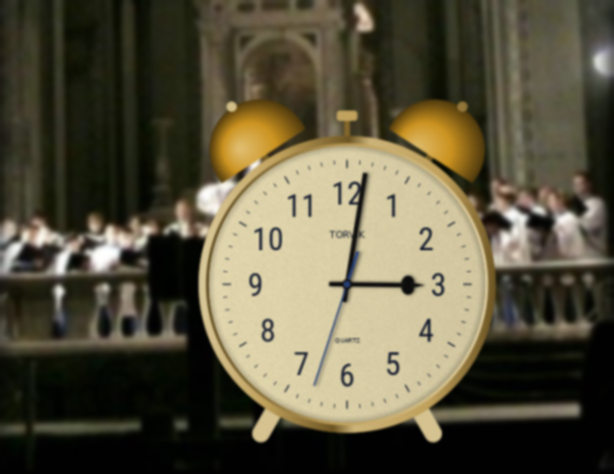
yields 3h01m33s
